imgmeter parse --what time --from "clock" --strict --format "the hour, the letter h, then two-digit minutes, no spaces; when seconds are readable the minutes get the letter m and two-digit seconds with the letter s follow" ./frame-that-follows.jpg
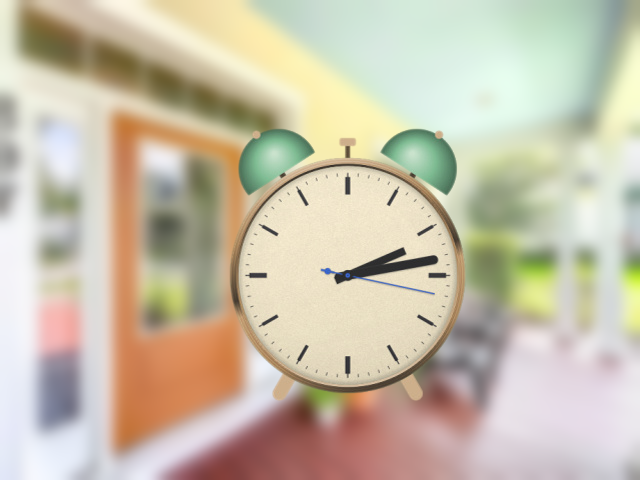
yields 2h13m17s
